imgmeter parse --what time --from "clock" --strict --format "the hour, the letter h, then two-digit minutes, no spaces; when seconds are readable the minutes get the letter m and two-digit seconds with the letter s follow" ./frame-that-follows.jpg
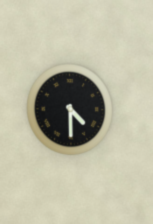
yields 4h30
